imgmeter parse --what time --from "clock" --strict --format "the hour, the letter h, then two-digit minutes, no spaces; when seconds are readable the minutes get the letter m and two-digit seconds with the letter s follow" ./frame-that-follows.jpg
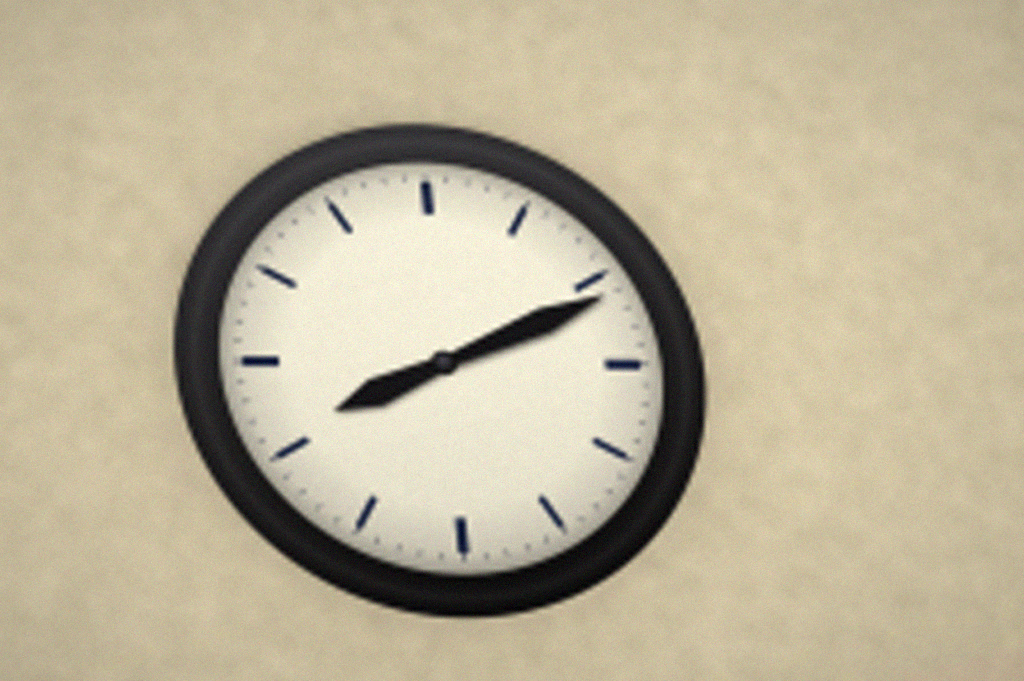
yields 8h11
